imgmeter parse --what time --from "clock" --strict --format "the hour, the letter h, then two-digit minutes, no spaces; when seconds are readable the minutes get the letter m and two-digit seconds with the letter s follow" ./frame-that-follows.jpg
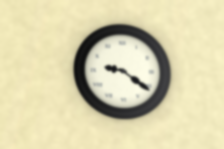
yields 9h21
